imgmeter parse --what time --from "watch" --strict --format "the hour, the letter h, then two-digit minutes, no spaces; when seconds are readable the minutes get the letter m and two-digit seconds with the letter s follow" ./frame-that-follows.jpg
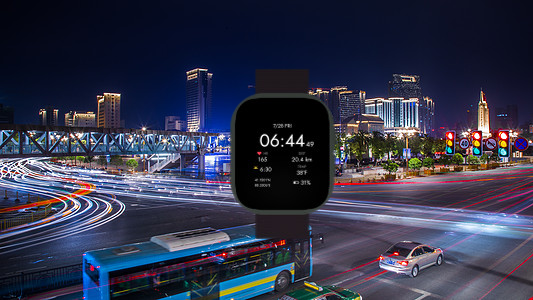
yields 6h44
